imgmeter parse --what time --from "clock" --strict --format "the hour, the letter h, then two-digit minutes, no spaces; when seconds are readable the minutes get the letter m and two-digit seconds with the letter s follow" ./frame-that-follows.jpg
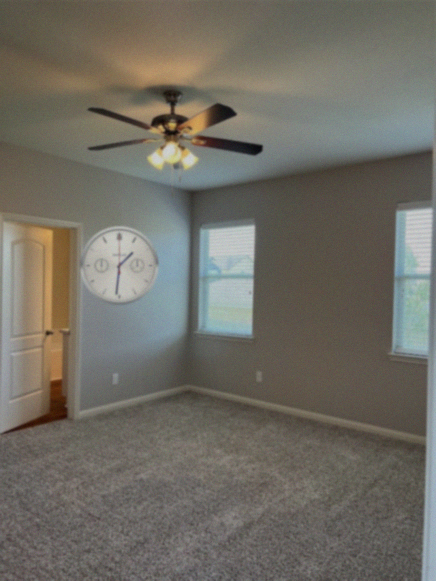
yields 1h31
